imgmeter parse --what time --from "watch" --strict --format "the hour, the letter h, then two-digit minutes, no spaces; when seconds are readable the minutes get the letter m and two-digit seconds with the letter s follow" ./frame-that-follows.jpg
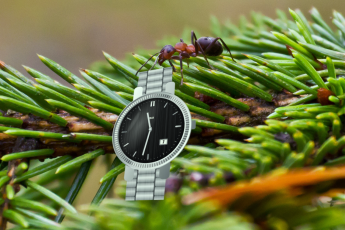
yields 11h32
